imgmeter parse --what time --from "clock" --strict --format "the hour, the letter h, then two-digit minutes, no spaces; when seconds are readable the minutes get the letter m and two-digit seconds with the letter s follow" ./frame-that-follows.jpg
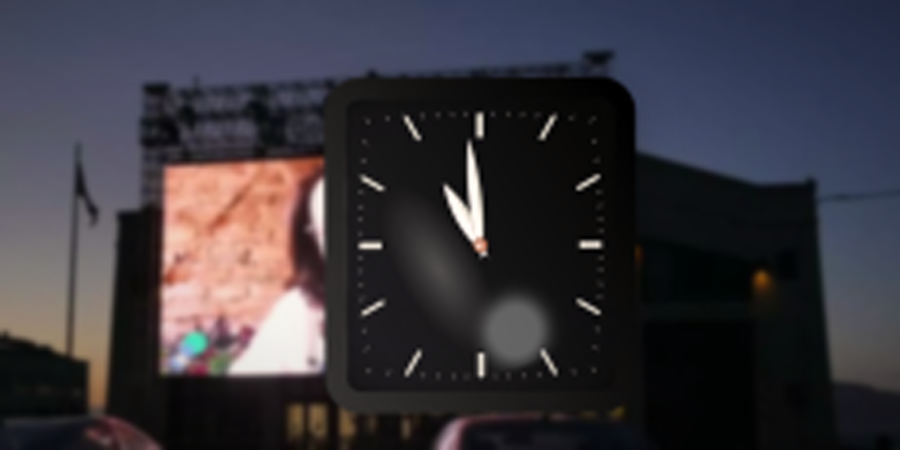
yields 10h59
